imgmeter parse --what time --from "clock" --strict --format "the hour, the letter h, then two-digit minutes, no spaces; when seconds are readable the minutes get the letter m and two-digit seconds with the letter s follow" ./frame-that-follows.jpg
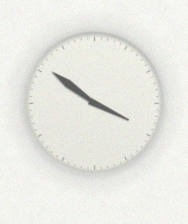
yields 3h51
